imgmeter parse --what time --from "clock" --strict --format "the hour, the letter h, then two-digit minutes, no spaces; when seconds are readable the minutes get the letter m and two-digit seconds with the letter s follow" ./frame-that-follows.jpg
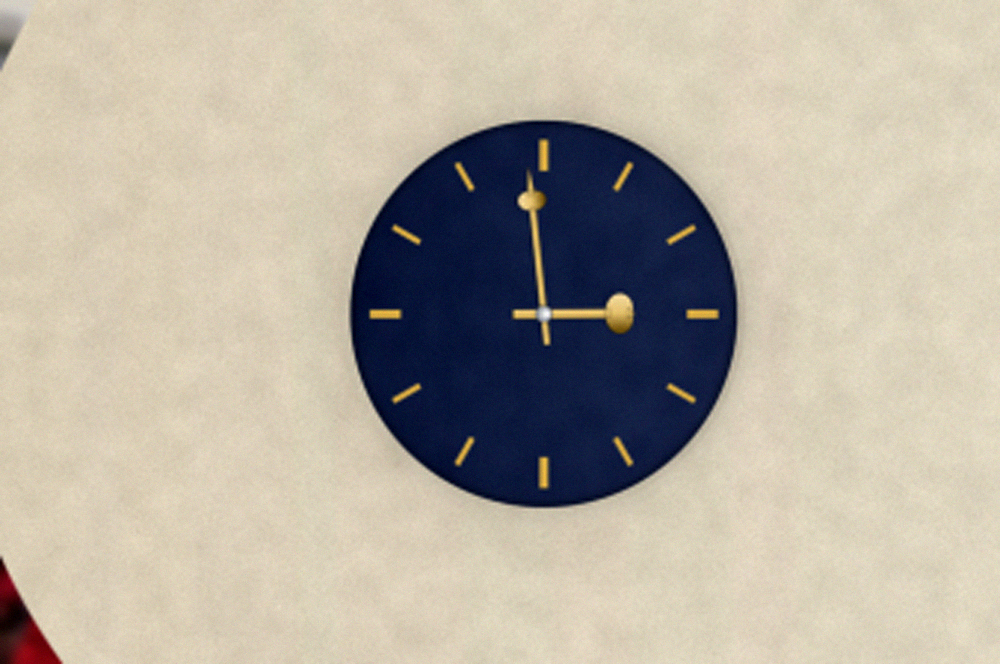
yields 2h59
